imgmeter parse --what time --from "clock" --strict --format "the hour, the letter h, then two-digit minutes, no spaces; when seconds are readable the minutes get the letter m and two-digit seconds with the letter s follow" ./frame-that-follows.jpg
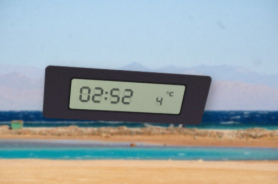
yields 2h52
